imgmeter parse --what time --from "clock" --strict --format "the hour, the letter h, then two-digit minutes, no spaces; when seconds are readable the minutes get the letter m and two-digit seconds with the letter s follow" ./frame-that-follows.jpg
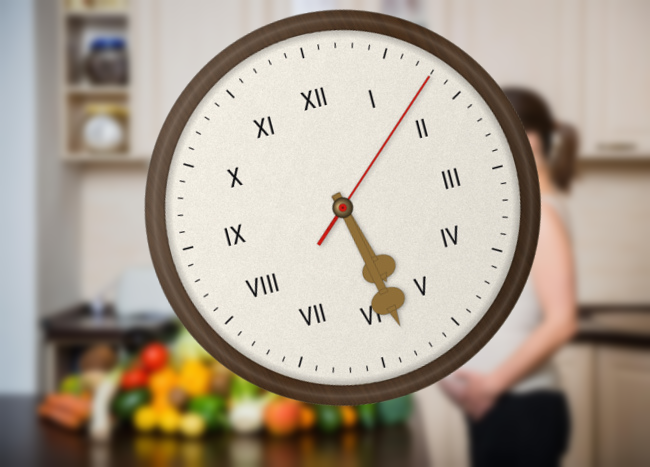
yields 5h28m08s
